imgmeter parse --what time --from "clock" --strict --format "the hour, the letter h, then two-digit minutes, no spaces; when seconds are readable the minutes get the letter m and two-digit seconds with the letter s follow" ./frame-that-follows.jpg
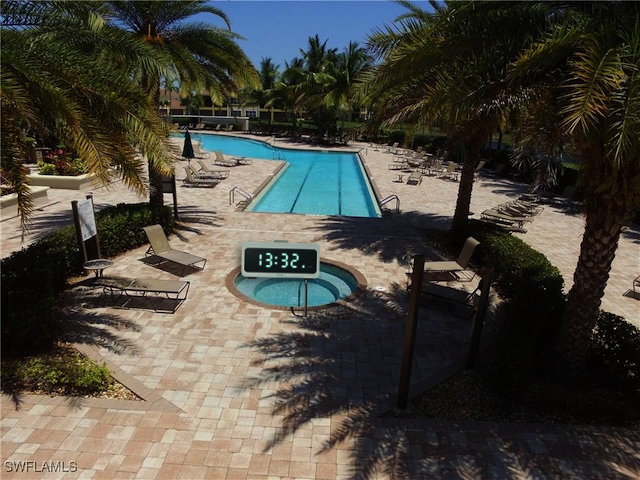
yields 13h32
